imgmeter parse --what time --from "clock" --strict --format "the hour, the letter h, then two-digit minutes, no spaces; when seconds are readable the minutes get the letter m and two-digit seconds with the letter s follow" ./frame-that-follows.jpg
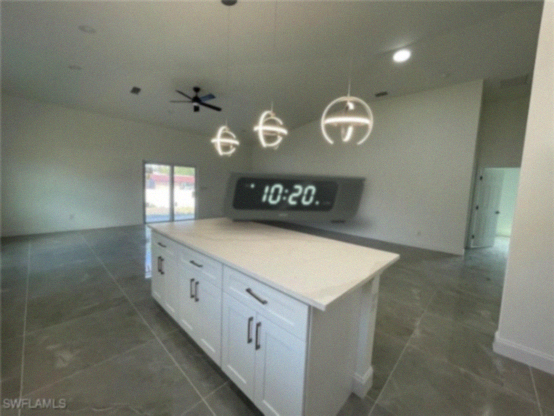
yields 10h20
